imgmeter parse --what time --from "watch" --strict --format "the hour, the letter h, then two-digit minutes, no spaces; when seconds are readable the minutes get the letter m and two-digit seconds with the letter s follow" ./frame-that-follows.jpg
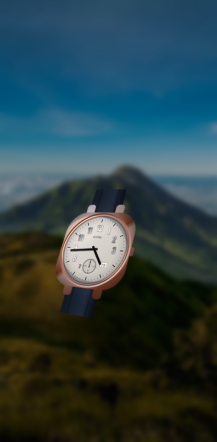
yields 4h44
